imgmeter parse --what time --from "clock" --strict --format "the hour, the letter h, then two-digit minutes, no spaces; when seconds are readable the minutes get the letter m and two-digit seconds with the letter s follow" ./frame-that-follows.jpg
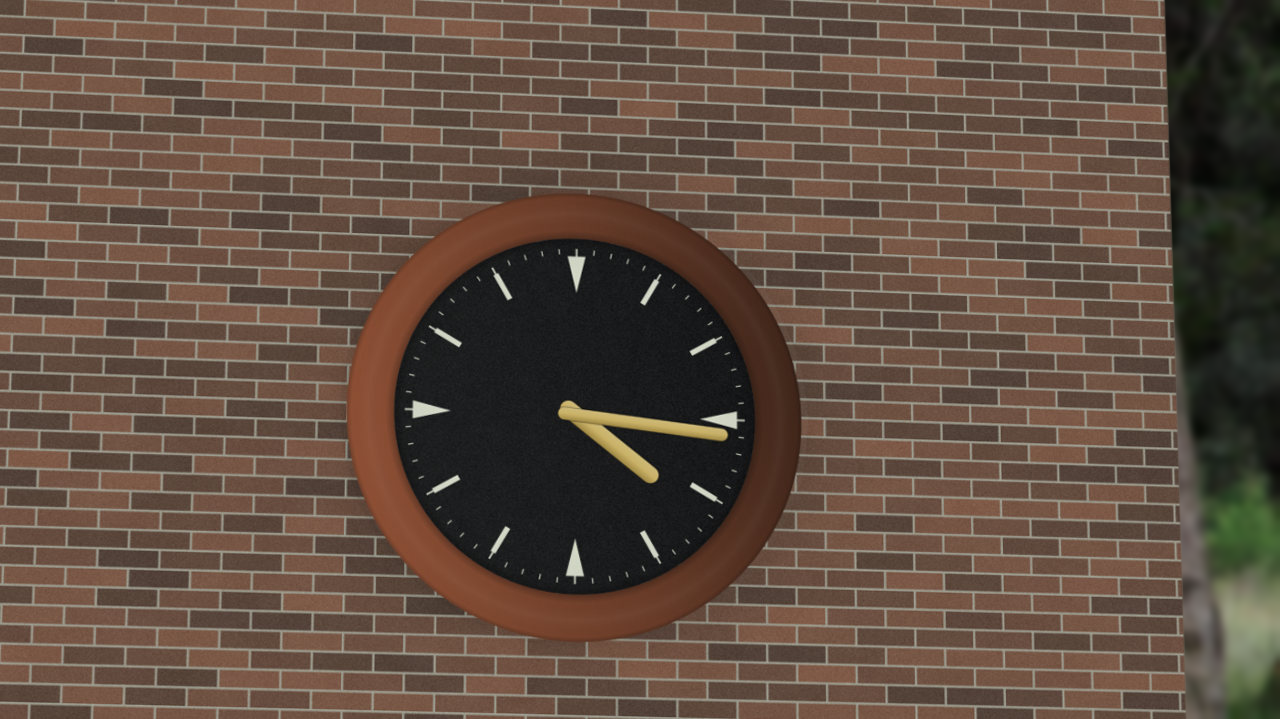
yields 4h16
